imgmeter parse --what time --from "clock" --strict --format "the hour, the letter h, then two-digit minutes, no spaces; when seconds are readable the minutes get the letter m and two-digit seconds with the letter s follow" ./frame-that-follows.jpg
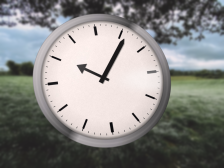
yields 10h06
